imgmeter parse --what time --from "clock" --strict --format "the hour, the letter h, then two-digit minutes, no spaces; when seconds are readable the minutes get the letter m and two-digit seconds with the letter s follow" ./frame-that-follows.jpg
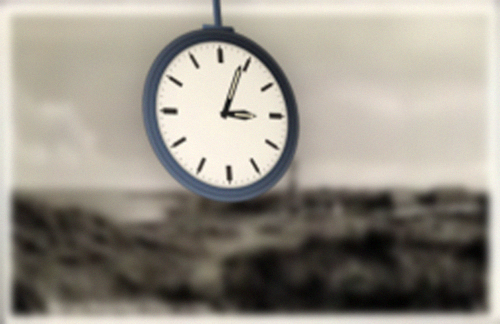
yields 3h04
